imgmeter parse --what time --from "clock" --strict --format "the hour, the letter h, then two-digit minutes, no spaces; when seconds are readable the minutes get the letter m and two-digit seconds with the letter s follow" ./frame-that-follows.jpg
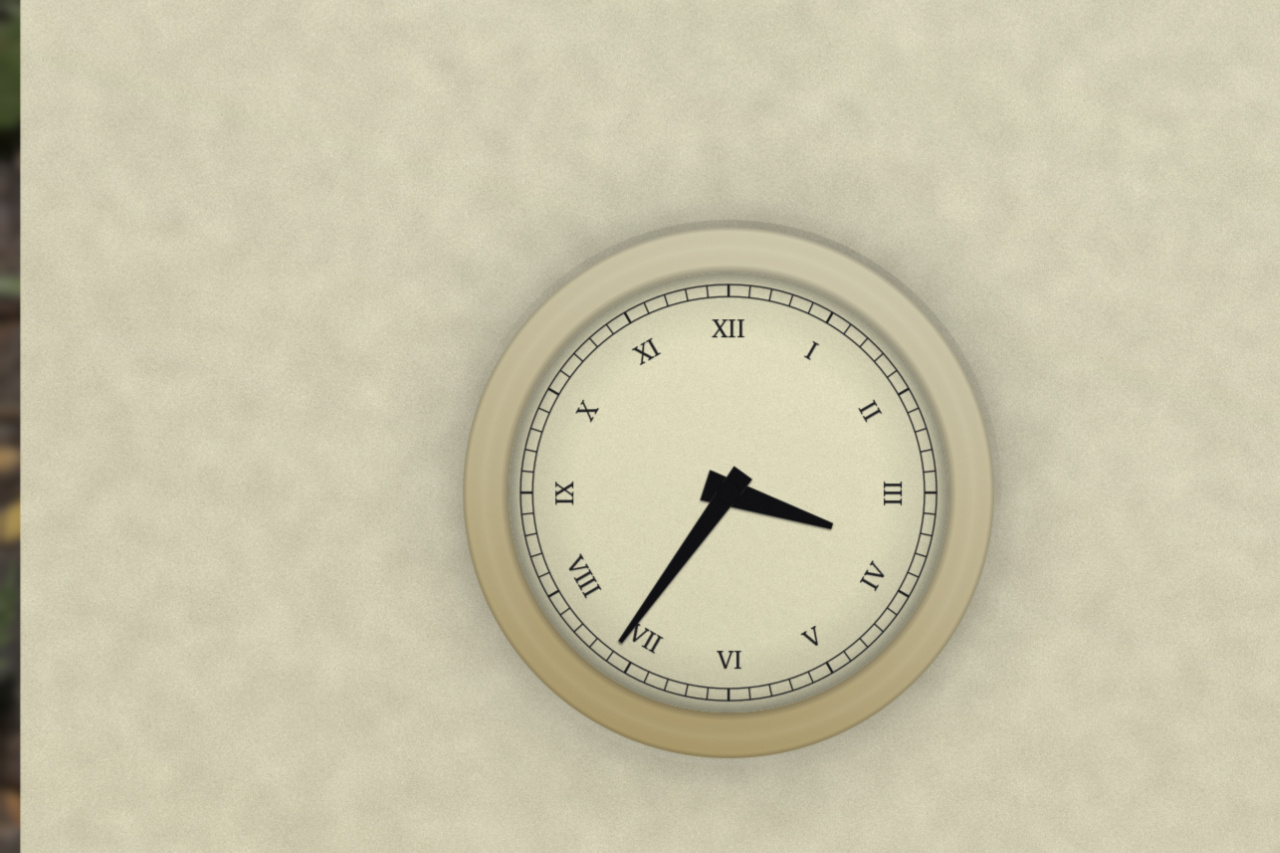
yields 3h36
